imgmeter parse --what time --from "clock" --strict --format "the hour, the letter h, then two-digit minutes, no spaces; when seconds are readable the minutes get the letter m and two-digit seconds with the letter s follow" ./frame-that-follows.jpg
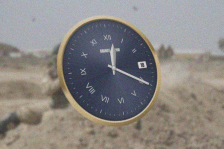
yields 12h20
